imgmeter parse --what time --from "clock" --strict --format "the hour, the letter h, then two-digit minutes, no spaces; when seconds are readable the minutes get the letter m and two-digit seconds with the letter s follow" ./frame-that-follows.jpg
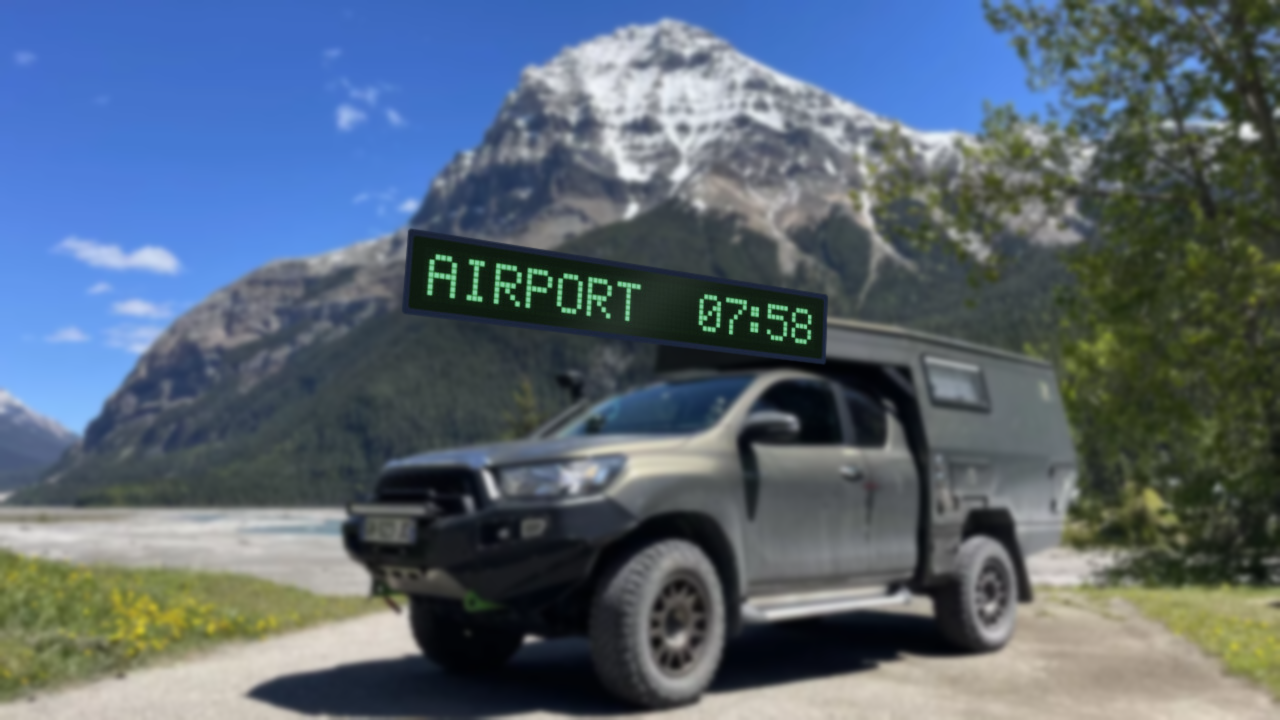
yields 7h58
